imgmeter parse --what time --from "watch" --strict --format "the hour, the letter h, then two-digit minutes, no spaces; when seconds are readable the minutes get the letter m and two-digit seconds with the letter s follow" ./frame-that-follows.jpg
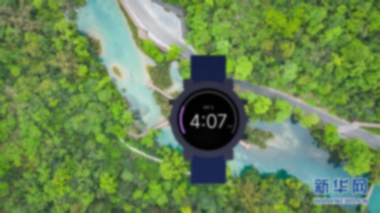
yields 4h07
